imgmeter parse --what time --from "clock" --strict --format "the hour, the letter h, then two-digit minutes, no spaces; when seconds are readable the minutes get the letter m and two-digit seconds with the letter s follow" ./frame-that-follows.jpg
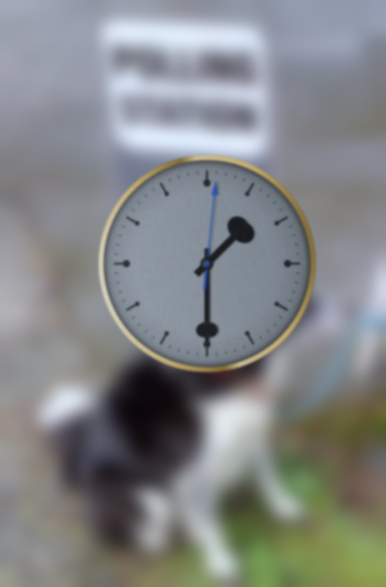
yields 1h30m01s
